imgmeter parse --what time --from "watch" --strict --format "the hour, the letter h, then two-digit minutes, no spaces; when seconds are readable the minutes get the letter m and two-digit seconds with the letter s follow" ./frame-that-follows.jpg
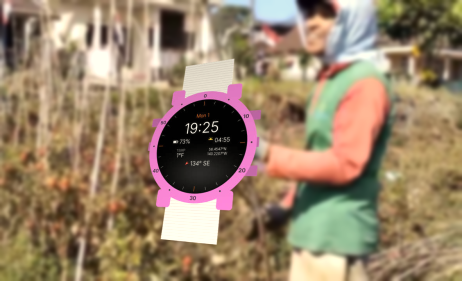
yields 19h25
